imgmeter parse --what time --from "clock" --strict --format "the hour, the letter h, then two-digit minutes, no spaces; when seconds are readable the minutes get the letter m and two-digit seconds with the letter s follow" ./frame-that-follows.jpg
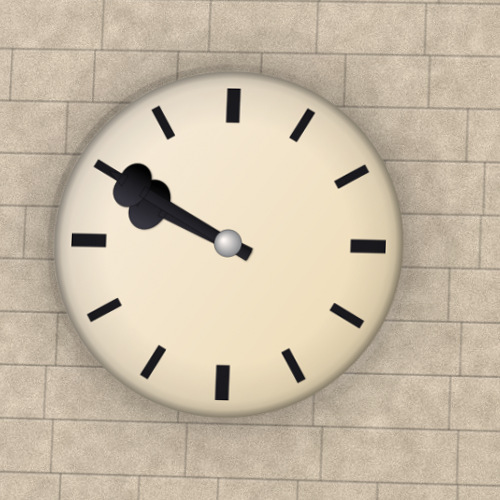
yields 9h50
